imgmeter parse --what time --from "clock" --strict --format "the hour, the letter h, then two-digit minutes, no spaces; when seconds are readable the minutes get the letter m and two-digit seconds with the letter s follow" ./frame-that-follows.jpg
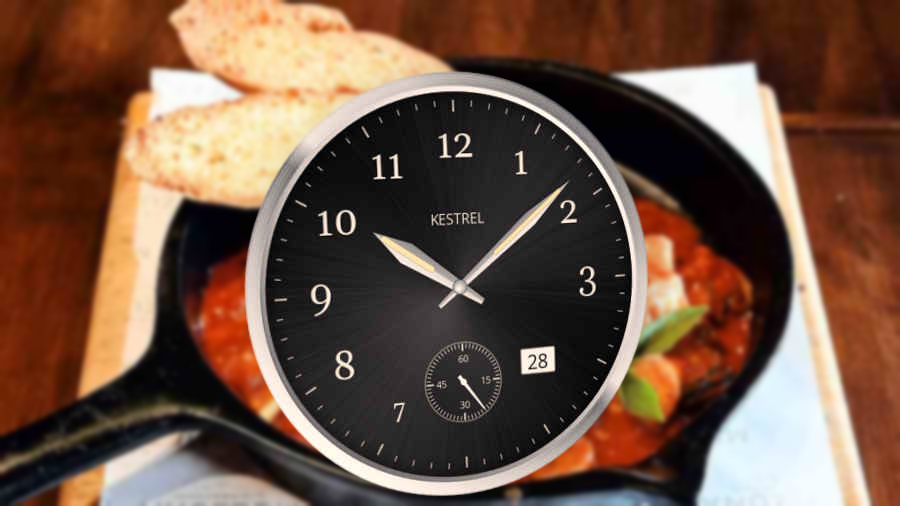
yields 10h08m24s
